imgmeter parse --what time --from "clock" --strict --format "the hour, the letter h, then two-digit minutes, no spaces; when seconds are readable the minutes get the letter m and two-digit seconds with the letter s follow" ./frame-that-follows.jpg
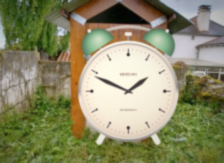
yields 1h49
